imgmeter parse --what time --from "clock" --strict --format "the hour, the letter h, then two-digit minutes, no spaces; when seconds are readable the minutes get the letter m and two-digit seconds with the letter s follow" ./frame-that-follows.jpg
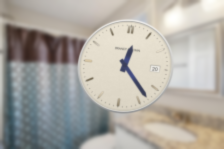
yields 12h23
